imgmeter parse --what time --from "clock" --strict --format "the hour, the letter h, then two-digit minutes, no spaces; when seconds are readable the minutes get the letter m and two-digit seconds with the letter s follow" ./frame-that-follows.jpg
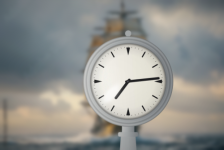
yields 7h14
